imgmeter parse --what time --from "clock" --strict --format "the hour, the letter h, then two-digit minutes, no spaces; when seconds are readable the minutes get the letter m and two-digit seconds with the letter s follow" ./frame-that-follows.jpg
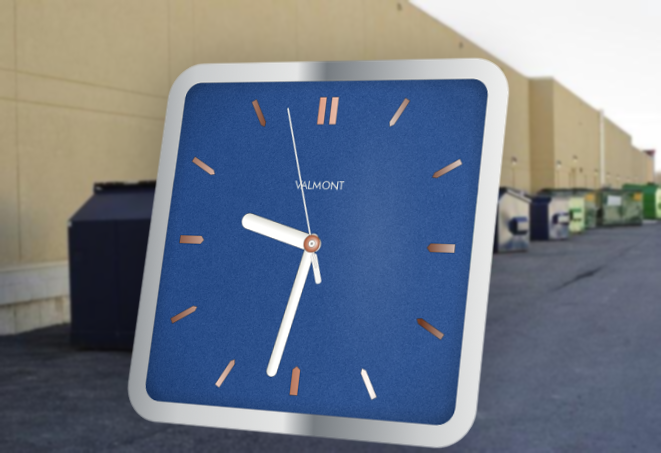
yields 9h31m57s
